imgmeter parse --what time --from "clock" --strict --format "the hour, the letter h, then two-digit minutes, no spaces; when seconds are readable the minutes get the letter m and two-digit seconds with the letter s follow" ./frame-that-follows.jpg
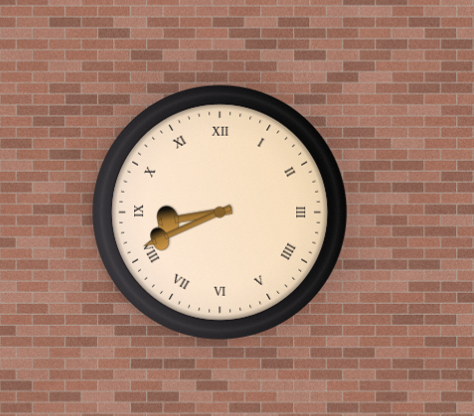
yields 8h41
